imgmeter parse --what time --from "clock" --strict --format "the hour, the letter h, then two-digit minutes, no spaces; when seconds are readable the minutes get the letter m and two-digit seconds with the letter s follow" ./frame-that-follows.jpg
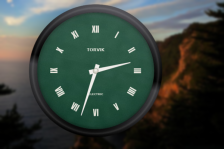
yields 2h33
